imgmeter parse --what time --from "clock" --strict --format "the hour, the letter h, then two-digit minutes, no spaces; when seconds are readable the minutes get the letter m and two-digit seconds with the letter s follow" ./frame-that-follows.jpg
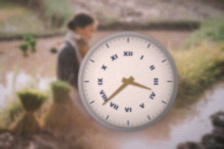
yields 3h38
